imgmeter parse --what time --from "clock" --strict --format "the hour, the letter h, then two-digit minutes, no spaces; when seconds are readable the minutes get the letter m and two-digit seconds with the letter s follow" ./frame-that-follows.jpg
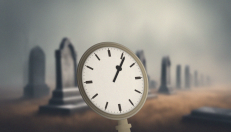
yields 1h06
